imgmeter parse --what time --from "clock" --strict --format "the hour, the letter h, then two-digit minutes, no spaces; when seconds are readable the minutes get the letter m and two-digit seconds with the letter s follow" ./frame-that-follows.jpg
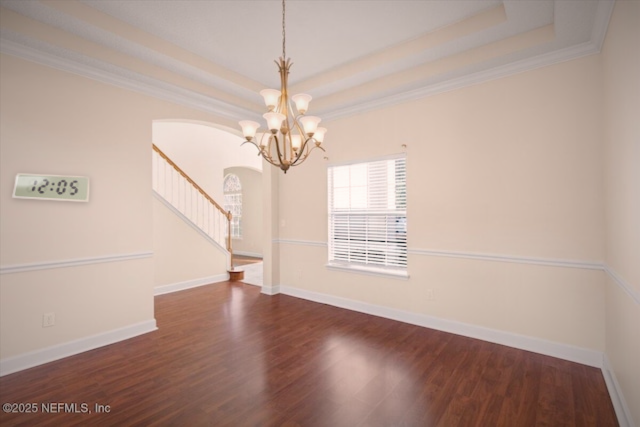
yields 12h05
